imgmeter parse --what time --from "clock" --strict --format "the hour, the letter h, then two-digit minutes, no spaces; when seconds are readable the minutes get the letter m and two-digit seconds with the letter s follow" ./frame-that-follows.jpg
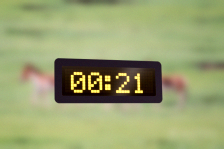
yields 0h21
